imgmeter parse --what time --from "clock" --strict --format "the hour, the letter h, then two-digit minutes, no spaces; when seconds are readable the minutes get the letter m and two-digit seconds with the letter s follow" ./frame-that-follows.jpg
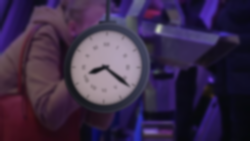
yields 8h21
